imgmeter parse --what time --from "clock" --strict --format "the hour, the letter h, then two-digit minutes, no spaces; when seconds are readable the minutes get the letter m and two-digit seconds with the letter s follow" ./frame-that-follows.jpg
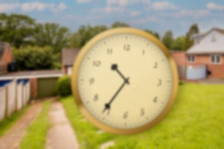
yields 10h36
